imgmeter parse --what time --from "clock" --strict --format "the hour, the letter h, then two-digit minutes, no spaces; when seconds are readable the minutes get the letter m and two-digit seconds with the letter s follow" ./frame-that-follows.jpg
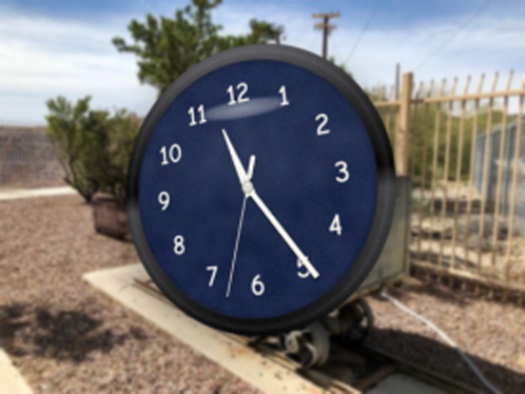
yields 11h24m33s
